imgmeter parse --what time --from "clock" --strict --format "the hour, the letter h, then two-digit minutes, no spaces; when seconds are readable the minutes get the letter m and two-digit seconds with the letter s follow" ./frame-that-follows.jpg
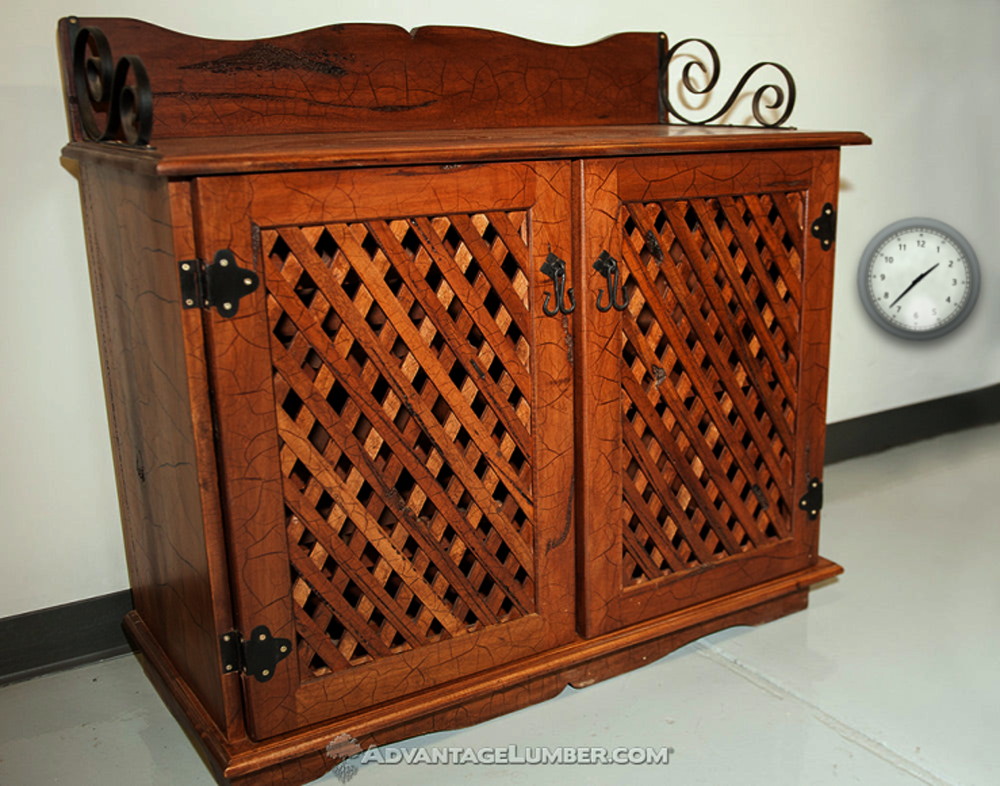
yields 1h37
